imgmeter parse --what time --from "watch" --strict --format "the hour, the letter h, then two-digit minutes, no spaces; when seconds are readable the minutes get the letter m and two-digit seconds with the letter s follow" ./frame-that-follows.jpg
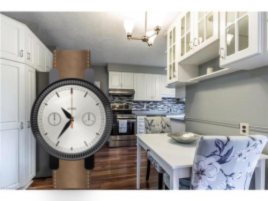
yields 10h36
